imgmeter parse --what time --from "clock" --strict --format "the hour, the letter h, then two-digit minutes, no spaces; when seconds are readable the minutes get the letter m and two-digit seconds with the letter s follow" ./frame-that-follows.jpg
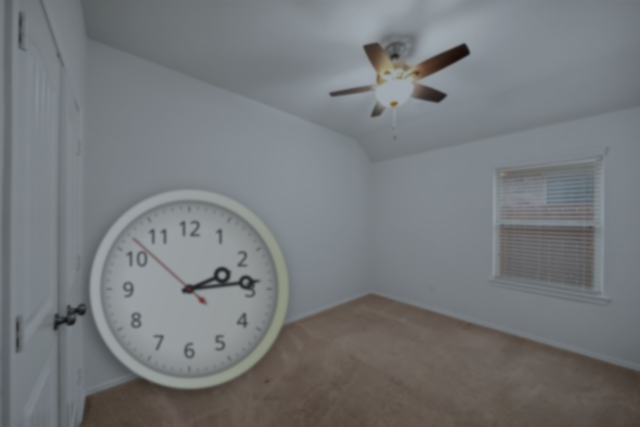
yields 2h13m52s
